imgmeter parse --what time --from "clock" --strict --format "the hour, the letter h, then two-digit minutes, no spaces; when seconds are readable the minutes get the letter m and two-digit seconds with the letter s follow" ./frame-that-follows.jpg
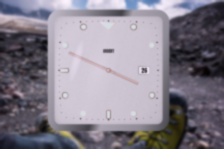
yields 3h49
